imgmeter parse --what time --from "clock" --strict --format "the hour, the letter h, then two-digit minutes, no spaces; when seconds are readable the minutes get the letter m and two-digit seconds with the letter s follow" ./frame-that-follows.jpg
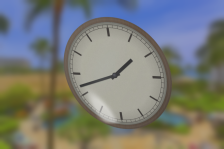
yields 1h42
